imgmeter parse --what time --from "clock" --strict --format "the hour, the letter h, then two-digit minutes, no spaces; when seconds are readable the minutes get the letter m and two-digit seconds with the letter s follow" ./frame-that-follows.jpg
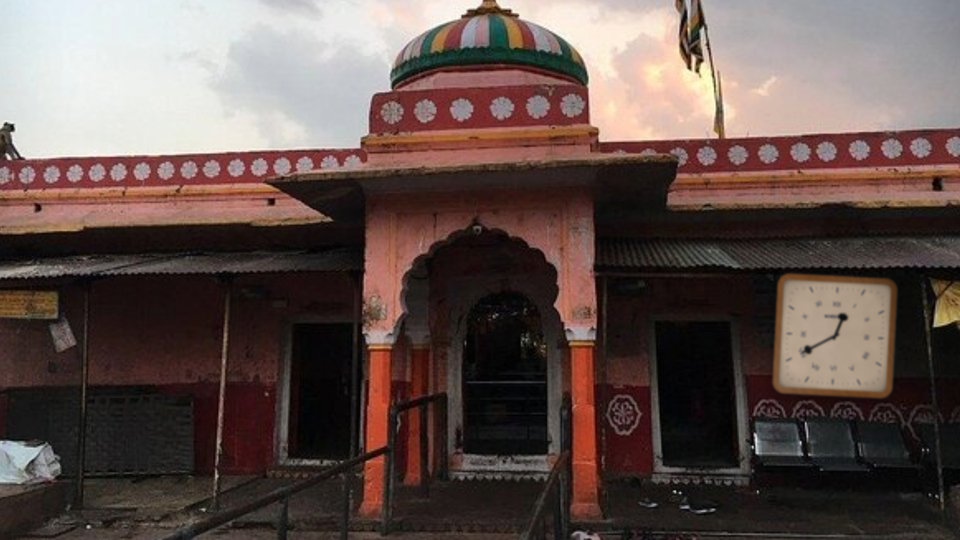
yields 12h40
